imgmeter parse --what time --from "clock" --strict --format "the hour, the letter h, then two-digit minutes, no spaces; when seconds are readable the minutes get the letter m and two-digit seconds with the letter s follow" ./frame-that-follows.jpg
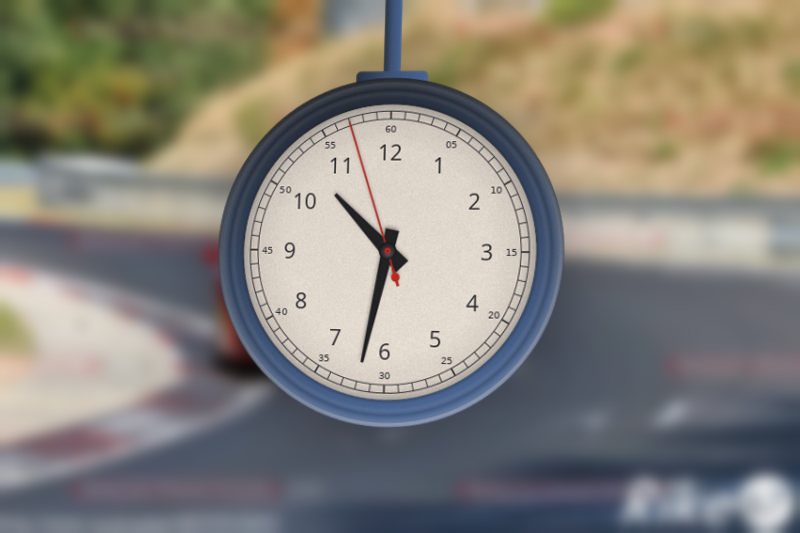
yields 10h31m57s
